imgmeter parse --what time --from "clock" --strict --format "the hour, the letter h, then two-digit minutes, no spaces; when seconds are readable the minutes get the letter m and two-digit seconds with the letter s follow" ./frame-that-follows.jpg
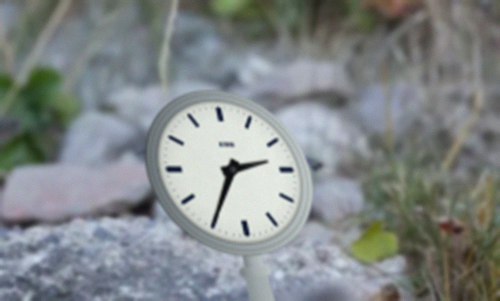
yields 2h35
